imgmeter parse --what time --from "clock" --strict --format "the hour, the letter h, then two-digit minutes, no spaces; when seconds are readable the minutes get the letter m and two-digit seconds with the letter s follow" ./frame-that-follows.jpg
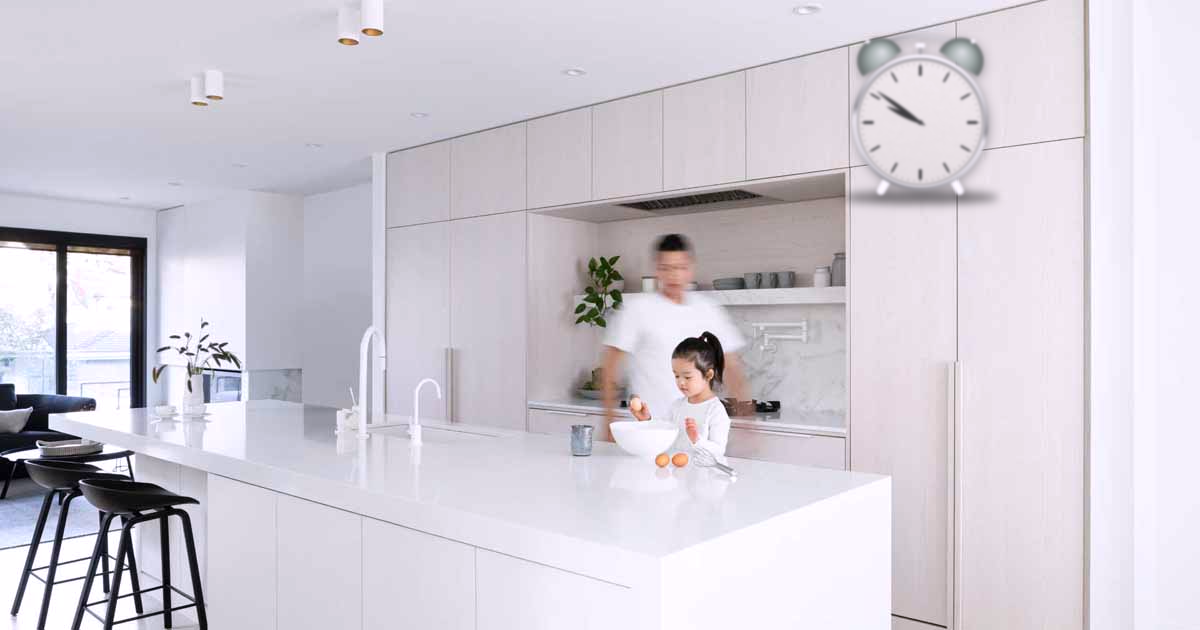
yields 9h51
